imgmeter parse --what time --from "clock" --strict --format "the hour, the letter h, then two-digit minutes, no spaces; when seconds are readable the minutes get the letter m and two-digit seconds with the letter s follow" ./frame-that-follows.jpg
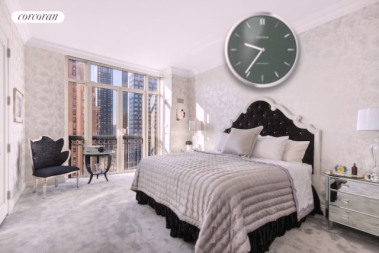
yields 9h36
